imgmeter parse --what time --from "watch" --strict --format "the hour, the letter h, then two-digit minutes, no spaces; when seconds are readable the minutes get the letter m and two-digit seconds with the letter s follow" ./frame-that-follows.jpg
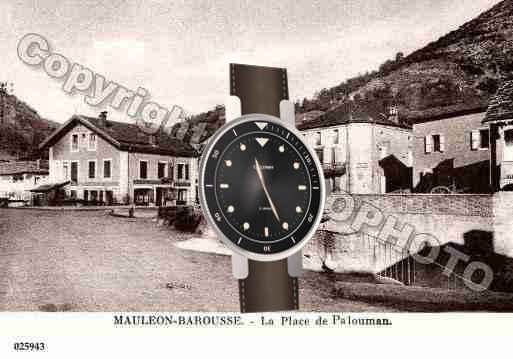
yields 11h26
